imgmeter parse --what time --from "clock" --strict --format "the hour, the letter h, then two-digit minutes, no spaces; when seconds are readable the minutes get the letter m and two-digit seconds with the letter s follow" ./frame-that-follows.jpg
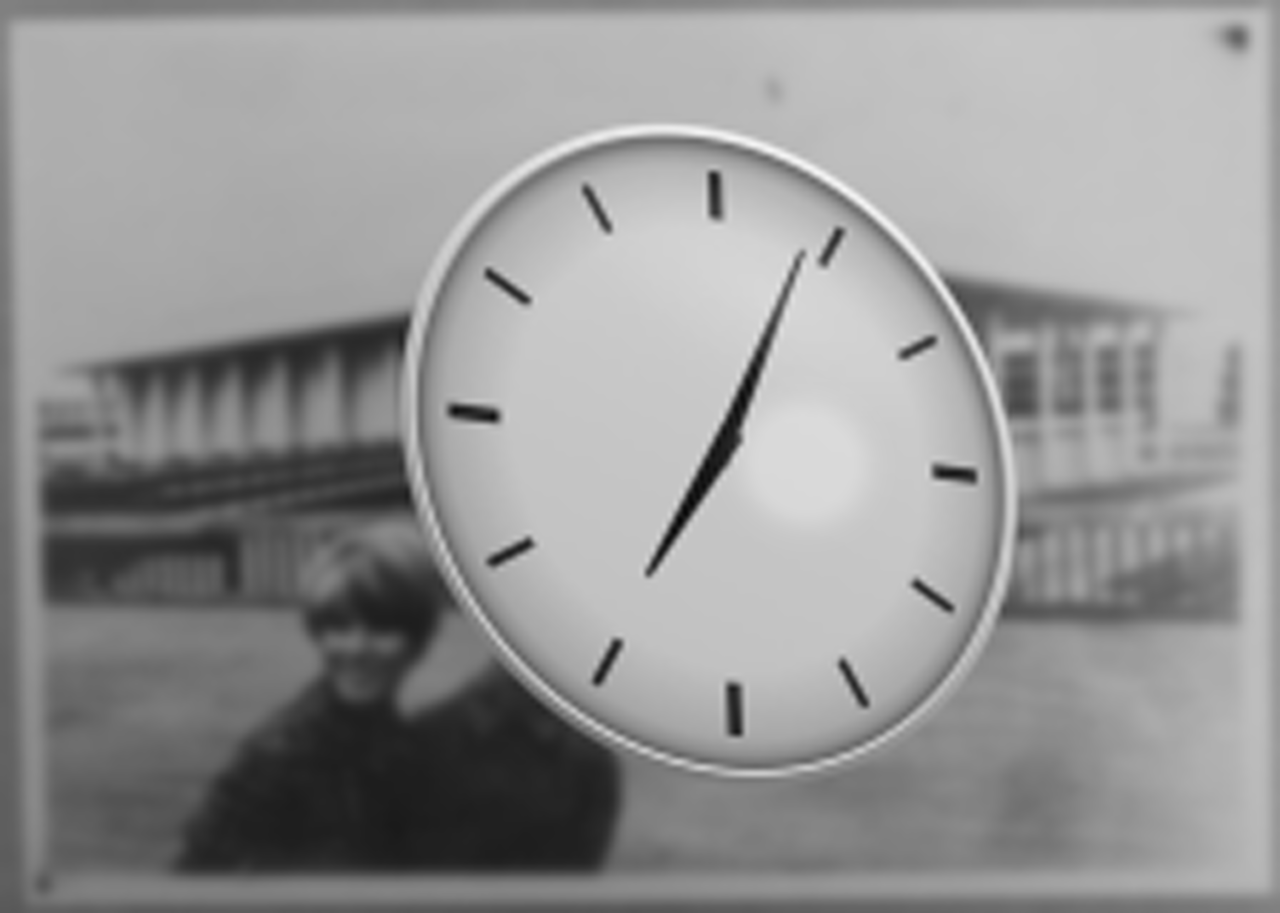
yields 7h04
